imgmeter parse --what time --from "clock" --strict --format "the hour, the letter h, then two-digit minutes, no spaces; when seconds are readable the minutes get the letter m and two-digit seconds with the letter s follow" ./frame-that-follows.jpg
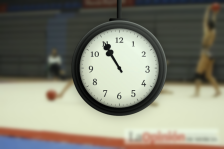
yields 10h55
